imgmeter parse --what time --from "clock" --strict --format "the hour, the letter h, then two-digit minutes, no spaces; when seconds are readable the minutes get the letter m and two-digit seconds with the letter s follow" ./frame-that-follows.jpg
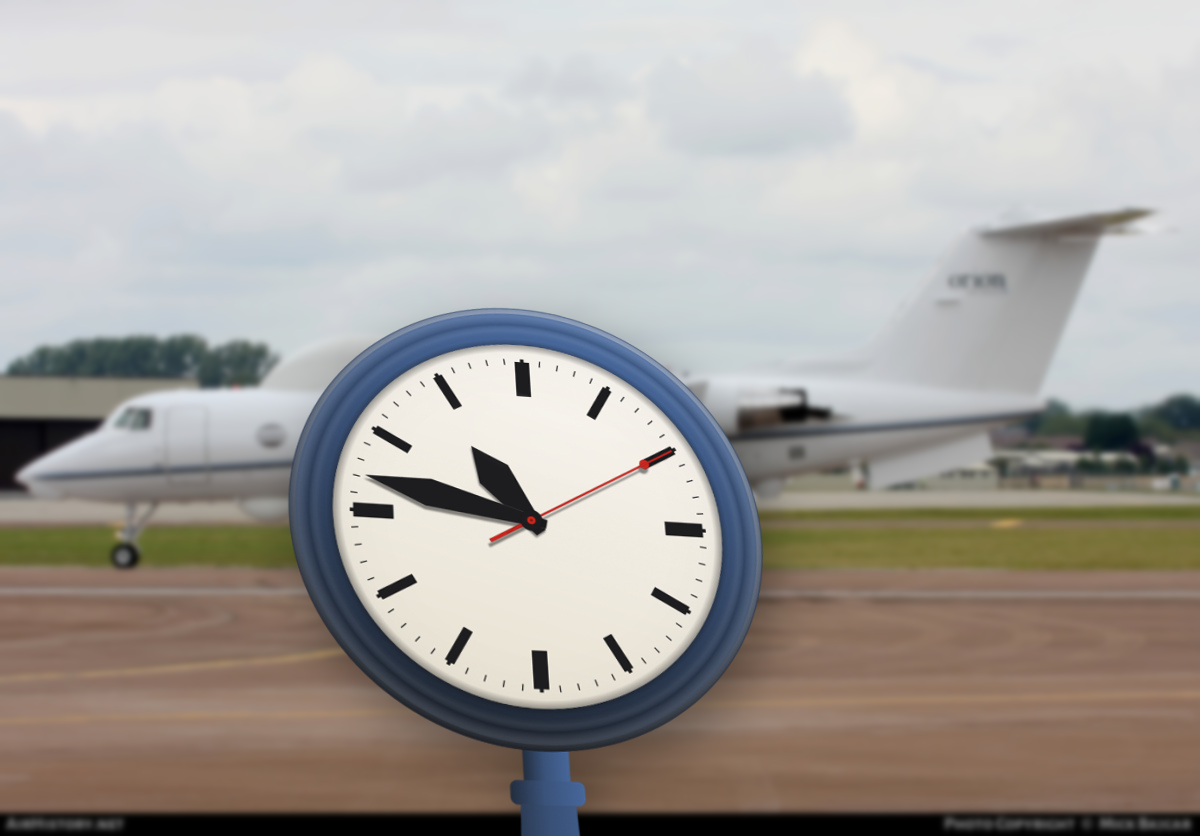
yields 10h47m10s
